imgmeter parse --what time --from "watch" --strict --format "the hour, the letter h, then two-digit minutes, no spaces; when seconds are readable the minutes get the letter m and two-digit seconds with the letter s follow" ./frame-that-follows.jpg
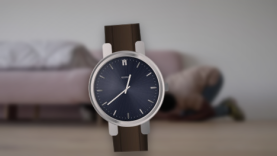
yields 12h39
